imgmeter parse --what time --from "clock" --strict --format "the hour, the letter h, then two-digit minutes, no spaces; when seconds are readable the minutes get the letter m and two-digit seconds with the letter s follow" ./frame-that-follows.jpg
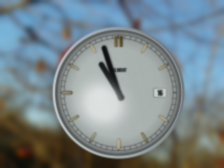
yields 10h57
